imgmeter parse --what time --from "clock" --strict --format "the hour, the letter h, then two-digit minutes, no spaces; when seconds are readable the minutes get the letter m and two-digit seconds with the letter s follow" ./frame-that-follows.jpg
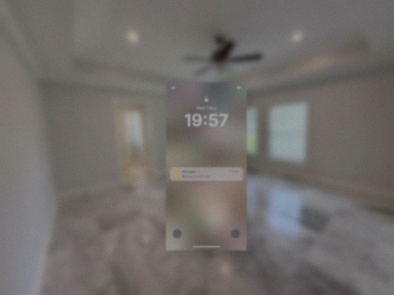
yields 19h57
